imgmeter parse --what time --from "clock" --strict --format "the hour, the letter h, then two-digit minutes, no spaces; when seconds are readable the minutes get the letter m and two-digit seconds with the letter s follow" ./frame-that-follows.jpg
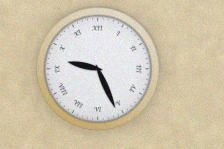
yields 9h26
